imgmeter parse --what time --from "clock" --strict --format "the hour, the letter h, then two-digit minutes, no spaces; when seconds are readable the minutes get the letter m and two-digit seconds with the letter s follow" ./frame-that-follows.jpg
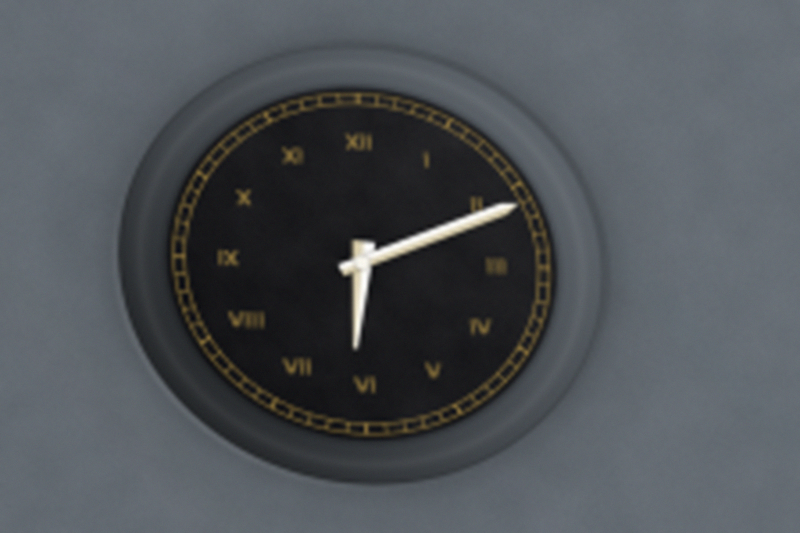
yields 6h11
